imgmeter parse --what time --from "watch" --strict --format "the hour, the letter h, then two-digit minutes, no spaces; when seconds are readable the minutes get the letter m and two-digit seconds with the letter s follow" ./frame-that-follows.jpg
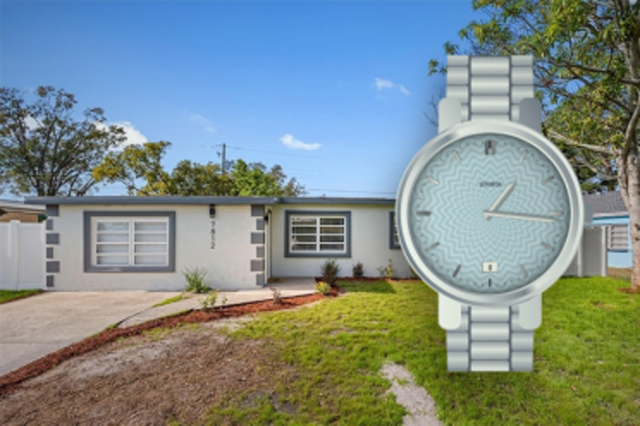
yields 1h16
